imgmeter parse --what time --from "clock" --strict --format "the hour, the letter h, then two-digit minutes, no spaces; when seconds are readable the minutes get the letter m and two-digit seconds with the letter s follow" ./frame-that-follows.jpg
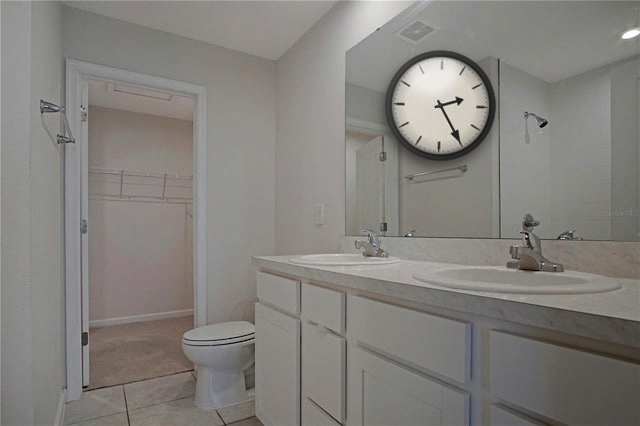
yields 2h25
